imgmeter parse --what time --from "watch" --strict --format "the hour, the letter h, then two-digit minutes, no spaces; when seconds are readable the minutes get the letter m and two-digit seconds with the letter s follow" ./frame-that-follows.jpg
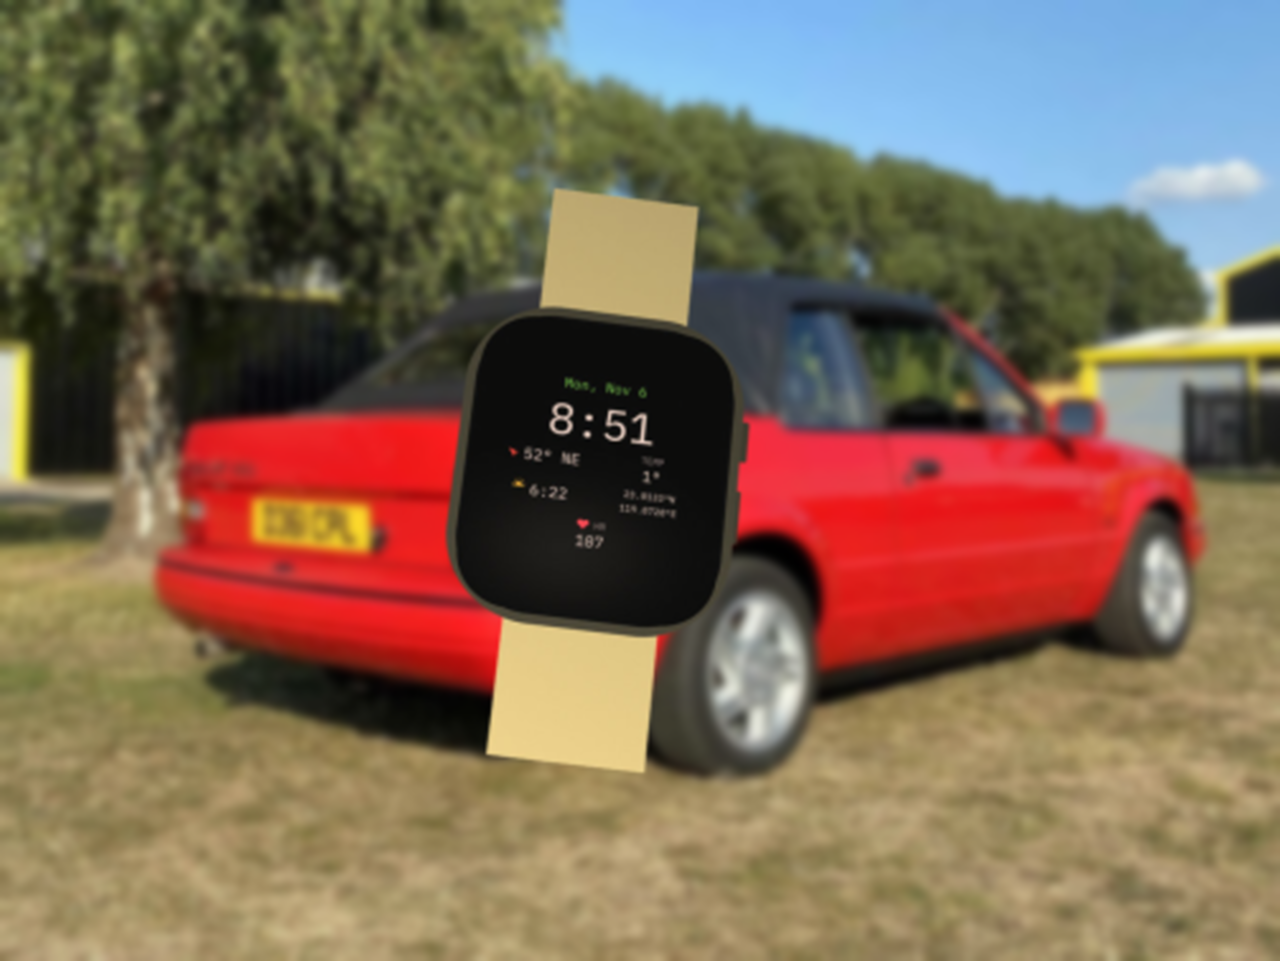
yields 8h51
